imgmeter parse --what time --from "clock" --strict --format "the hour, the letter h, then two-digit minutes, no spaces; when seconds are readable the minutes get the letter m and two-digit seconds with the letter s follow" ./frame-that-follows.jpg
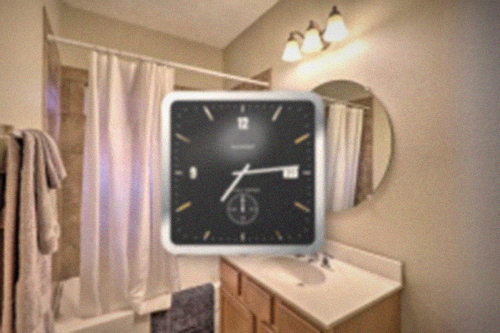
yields 7h14
